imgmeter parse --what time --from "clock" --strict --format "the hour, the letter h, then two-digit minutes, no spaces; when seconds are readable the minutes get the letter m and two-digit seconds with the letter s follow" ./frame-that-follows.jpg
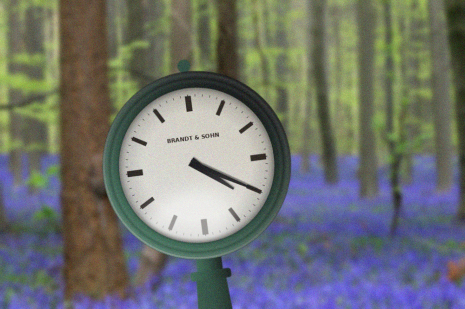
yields 4h20
